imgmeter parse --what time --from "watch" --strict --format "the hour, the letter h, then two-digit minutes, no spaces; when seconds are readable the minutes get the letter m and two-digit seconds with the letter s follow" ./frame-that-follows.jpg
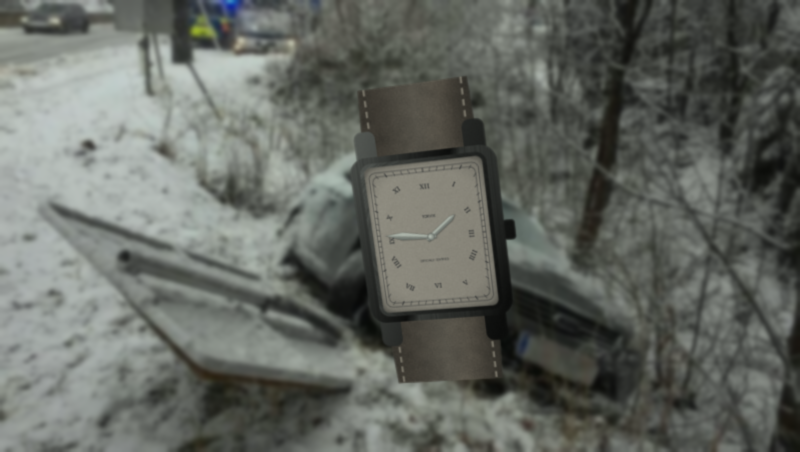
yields 1h46
